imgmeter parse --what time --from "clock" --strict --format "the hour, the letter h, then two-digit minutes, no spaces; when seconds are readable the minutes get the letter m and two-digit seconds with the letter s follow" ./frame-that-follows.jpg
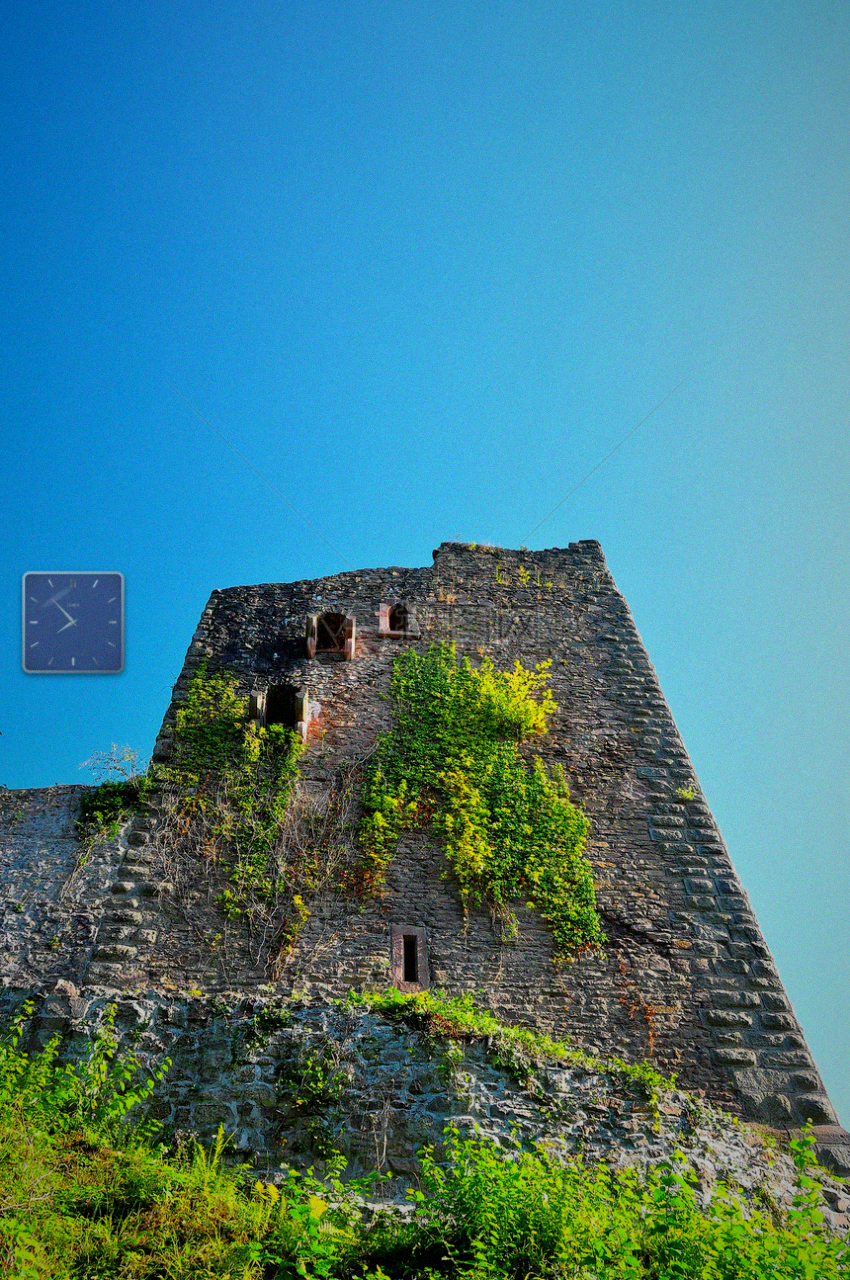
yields 7h53
